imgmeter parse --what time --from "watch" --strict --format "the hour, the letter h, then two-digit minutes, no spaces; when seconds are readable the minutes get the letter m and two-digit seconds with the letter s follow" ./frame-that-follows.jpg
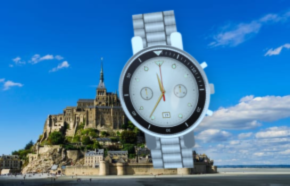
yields 11h36
